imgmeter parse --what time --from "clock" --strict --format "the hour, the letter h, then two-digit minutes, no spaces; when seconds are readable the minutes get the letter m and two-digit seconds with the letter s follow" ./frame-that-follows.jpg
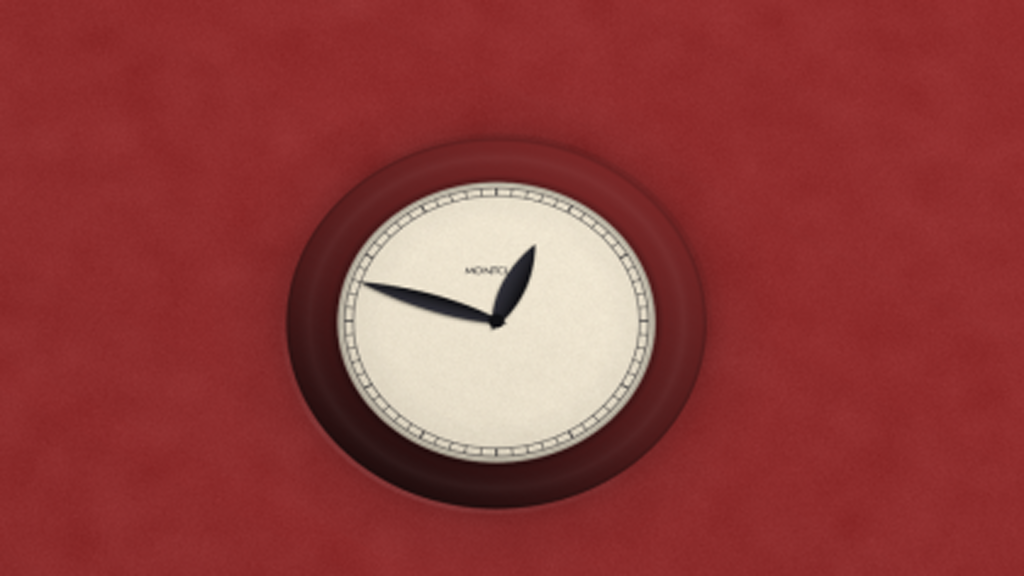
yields 12h48
